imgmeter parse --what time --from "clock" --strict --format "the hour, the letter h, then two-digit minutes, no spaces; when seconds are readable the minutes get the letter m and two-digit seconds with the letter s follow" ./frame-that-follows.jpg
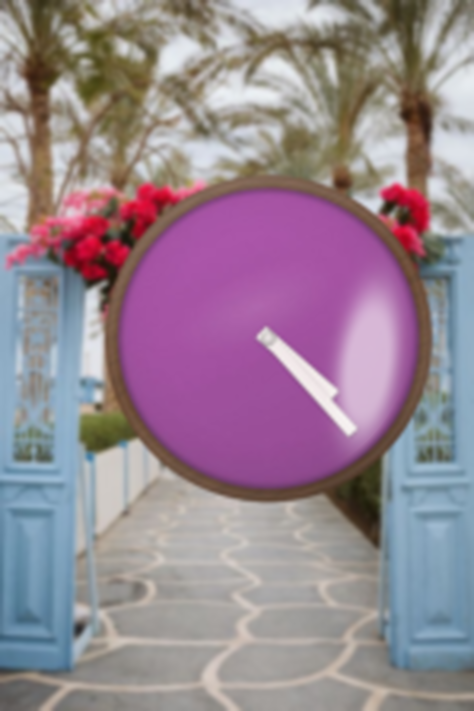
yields 4h23
